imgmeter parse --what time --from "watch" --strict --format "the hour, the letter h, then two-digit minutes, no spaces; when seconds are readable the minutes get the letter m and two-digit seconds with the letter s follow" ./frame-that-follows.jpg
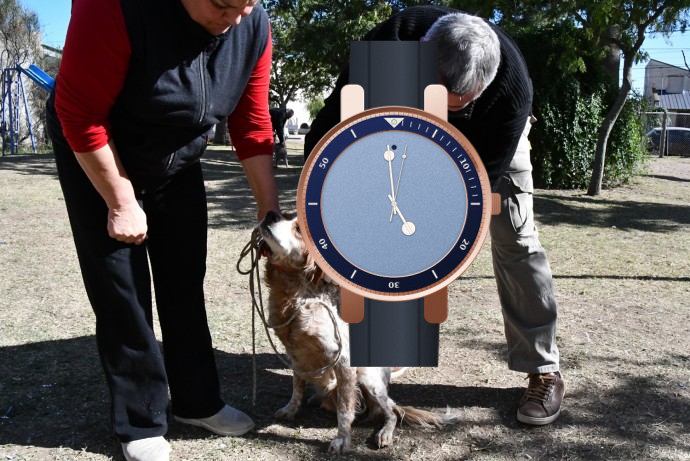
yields 4h59m02s
